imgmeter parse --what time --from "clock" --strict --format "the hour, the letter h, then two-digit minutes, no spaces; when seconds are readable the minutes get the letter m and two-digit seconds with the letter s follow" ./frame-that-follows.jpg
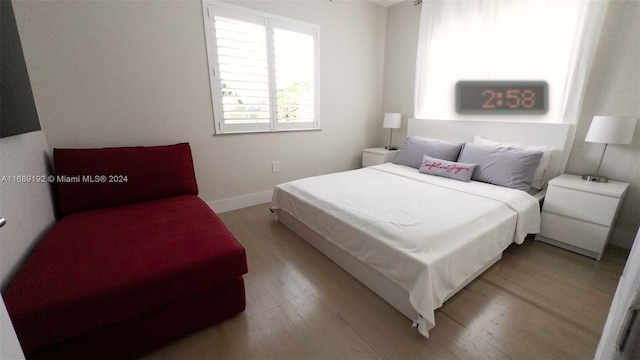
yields 2h58
